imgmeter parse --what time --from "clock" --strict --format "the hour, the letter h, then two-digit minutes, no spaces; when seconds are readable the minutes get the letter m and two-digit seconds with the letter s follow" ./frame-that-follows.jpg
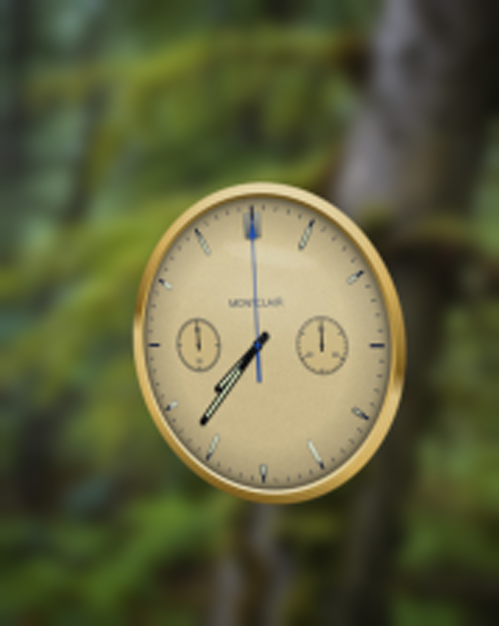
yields 7h37
